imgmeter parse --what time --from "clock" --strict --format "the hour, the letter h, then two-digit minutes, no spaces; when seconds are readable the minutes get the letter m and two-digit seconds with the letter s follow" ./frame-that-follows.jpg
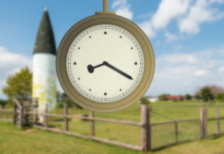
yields 8h20
